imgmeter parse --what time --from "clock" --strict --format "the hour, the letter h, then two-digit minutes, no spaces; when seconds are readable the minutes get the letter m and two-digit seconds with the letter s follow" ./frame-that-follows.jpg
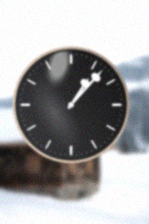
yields 1h07
